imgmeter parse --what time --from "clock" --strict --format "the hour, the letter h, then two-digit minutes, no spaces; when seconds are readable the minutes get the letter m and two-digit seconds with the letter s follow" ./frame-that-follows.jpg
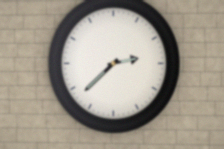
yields 2h38
